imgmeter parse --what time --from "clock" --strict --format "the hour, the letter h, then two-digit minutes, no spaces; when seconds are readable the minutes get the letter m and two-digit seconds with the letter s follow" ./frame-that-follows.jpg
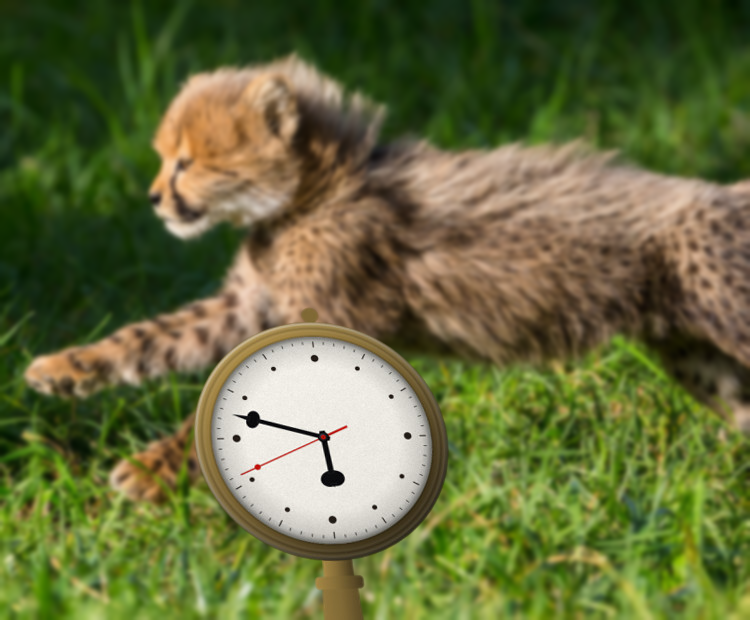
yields 5h47m41s
